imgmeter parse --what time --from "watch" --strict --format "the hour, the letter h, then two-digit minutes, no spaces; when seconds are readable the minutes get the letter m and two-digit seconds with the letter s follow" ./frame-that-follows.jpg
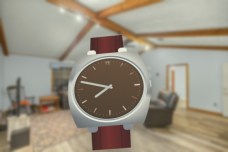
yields 7h48
